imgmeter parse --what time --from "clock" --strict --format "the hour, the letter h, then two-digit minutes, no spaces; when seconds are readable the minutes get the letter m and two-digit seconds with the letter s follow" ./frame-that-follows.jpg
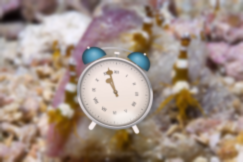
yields 10h57
